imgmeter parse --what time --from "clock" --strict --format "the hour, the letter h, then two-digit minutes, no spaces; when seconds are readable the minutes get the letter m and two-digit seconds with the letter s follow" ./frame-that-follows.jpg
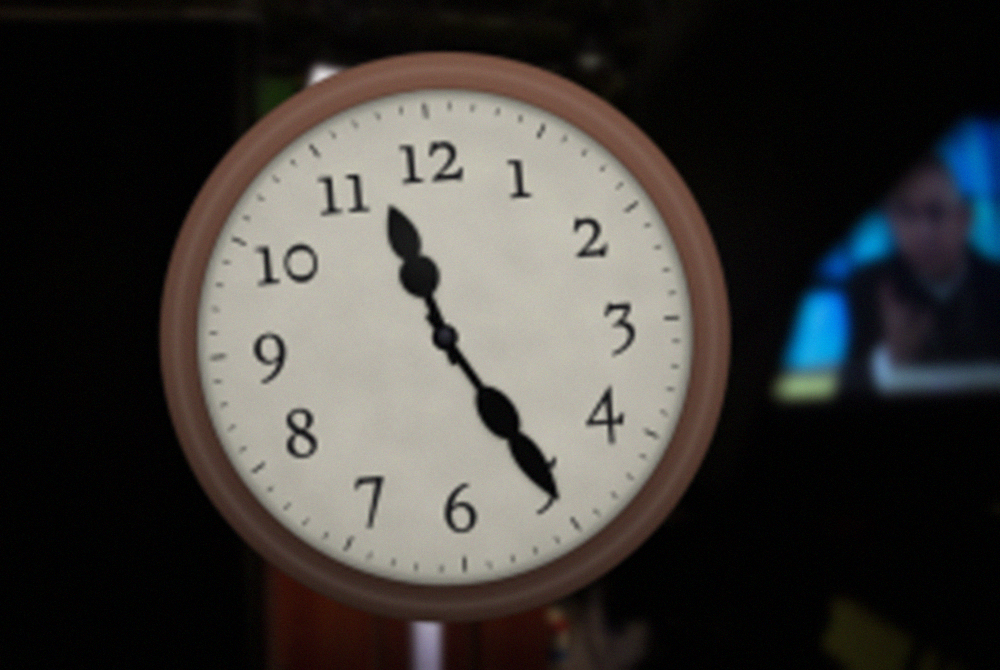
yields 11h25
